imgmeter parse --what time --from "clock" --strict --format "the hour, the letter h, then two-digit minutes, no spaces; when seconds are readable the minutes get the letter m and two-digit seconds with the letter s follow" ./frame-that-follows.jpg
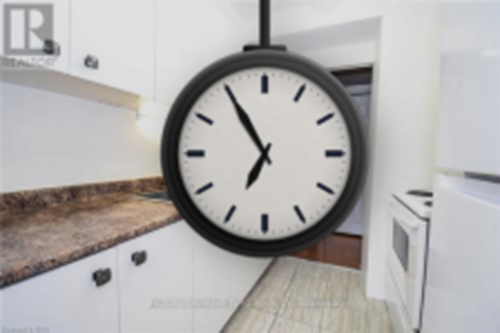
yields 6h55
